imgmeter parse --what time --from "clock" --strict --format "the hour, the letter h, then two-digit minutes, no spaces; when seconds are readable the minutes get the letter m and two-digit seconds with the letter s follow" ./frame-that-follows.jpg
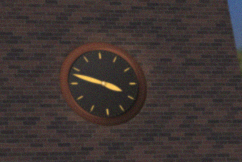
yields 3h48
